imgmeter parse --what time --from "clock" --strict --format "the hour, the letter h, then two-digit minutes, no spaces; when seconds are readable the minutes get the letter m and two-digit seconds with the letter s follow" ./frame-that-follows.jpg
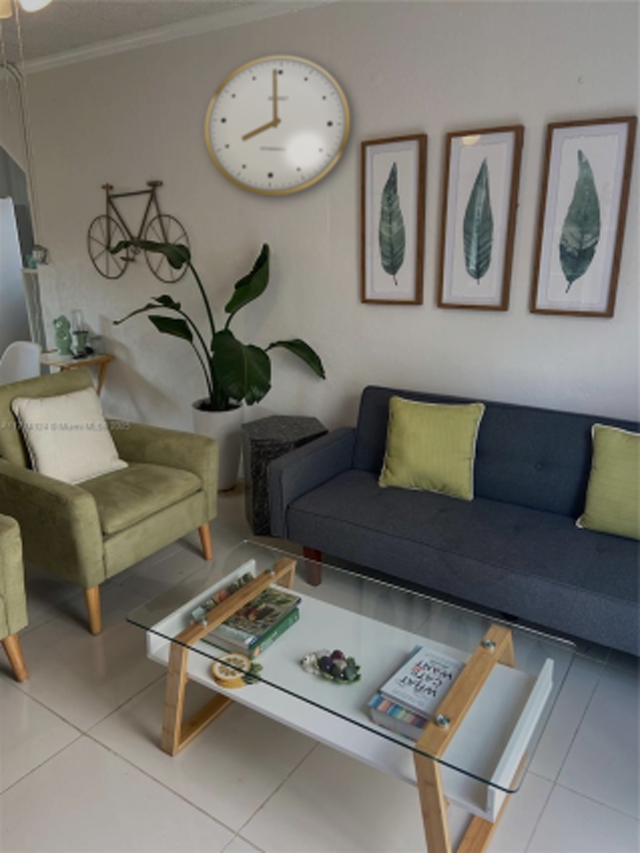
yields 7h59
